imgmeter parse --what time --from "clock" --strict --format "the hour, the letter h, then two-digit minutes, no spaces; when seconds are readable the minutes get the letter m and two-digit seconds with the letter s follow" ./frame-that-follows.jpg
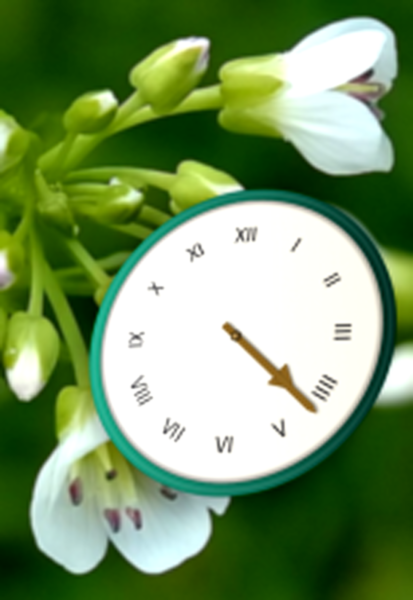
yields 4h22
